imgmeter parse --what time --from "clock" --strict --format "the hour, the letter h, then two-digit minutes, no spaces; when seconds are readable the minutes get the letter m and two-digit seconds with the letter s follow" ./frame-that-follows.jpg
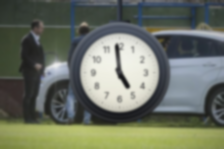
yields 4h59
